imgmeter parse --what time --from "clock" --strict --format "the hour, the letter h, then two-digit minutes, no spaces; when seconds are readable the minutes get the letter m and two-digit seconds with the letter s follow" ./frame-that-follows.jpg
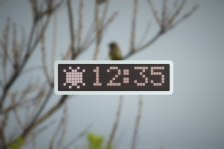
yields 12h35
